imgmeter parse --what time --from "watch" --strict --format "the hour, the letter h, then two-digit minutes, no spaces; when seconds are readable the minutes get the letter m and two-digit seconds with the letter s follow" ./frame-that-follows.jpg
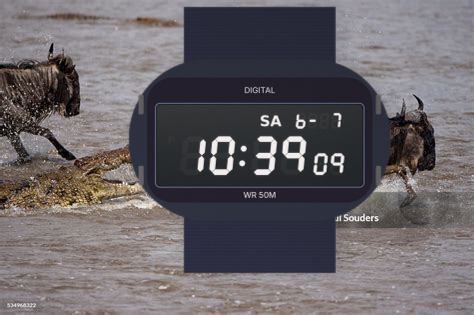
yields 10h39m09s
